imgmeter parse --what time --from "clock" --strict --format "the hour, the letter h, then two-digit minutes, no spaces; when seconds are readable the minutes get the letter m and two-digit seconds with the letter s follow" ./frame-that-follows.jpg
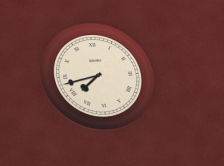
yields 7h43
